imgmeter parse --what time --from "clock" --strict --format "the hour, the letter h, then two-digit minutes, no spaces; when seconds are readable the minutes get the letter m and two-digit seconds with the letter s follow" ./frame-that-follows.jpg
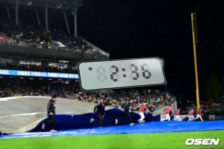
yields 2h36
